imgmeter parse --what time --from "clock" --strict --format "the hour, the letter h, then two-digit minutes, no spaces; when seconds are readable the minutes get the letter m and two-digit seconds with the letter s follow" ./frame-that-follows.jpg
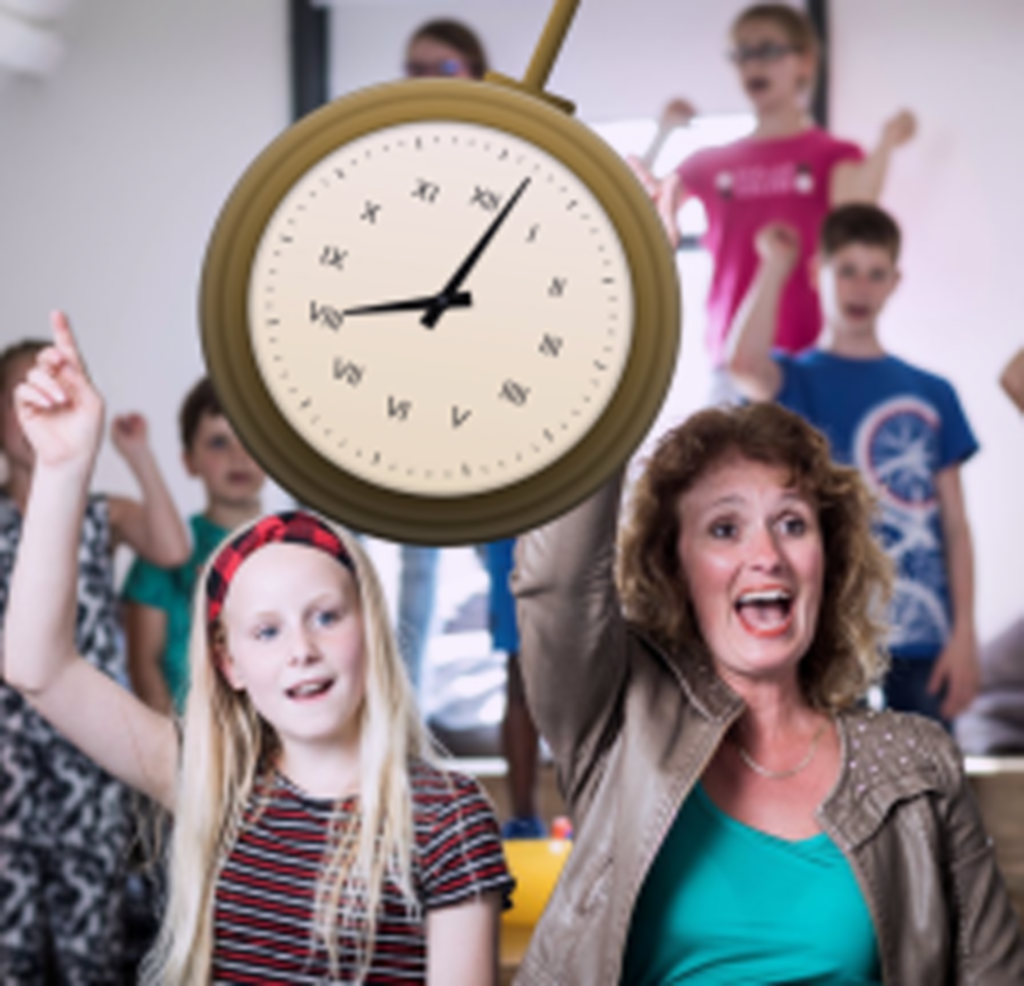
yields 8h02
